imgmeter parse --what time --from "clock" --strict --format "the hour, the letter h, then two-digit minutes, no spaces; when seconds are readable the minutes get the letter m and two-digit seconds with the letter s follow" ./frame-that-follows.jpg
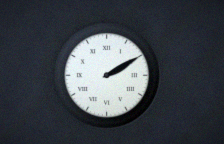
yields 2h10
